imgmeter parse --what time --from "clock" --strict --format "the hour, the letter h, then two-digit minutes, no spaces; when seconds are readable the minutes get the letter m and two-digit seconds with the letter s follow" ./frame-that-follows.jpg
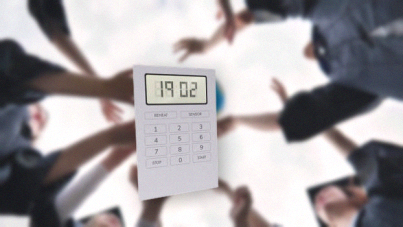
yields 19h02
